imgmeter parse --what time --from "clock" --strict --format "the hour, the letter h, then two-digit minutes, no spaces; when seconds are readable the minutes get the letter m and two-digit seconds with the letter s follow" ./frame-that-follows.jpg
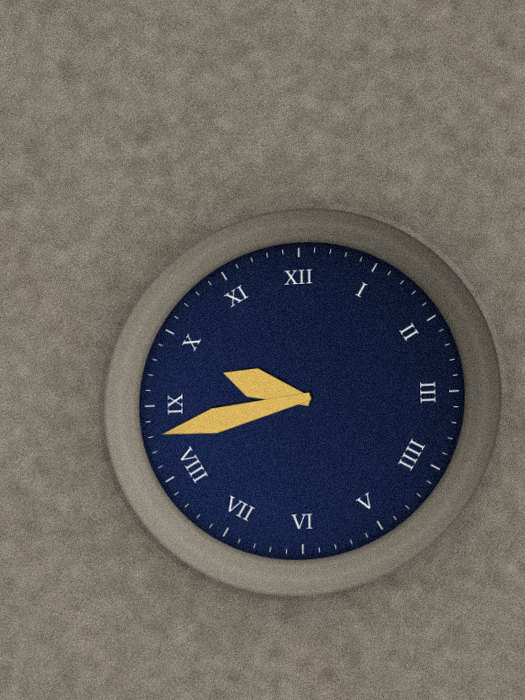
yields 9h43
